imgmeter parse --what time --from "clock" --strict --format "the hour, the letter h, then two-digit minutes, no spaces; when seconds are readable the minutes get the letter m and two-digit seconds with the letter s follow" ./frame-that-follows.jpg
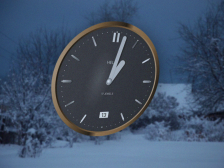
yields 1h02
